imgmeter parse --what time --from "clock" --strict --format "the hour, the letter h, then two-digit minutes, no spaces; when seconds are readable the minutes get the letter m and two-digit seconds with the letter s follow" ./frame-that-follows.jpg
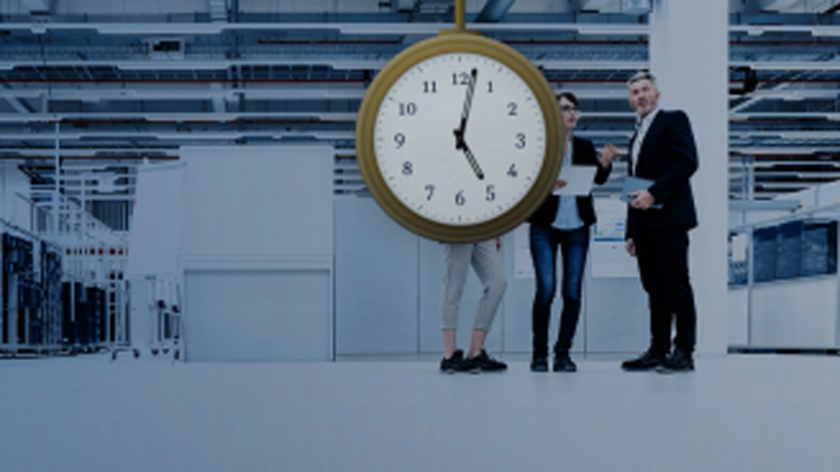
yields 5h02
